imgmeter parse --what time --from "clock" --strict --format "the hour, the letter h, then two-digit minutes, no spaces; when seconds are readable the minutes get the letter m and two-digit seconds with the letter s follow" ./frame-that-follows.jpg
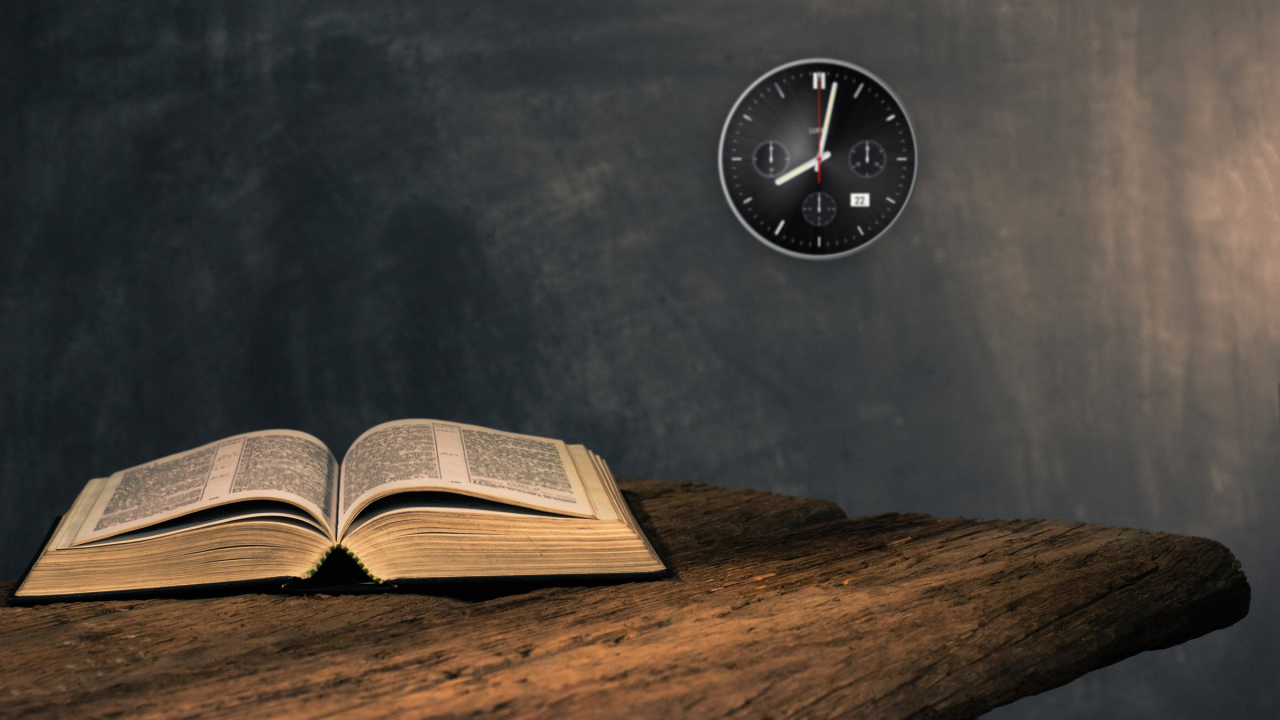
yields 8h02
